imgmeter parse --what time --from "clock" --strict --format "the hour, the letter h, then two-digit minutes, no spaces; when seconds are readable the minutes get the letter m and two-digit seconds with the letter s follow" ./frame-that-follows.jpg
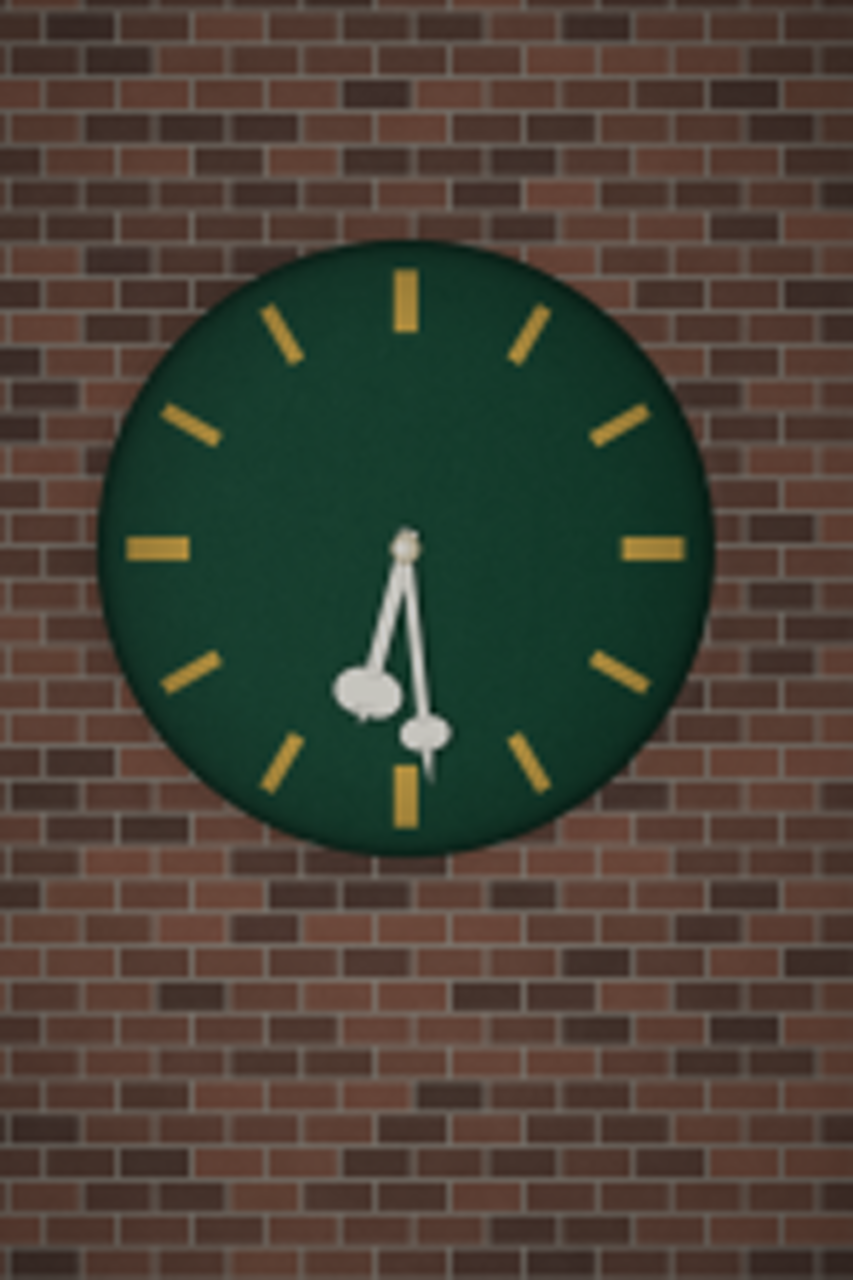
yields 6h29
